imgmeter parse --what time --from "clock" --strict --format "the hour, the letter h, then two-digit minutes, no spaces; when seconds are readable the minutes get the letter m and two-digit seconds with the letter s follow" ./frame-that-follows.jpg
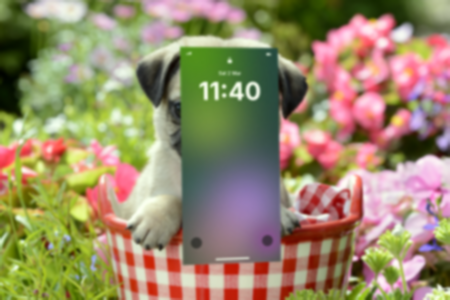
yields 11h40
